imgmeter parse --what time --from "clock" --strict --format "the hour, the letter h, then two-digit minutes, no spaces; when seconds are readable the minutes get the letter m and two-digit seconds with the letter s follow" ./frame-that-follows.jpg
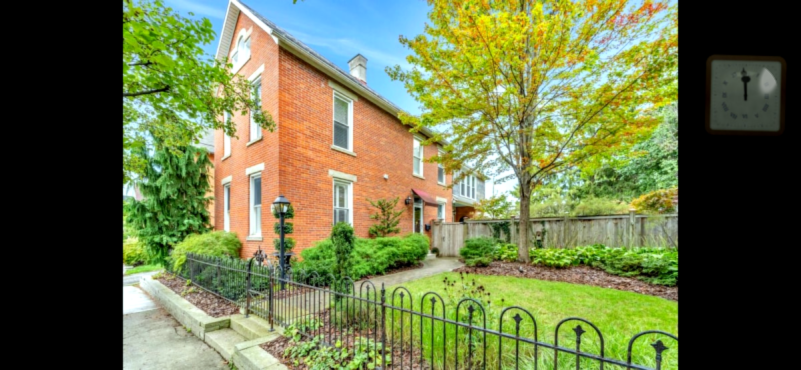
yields 11h59
